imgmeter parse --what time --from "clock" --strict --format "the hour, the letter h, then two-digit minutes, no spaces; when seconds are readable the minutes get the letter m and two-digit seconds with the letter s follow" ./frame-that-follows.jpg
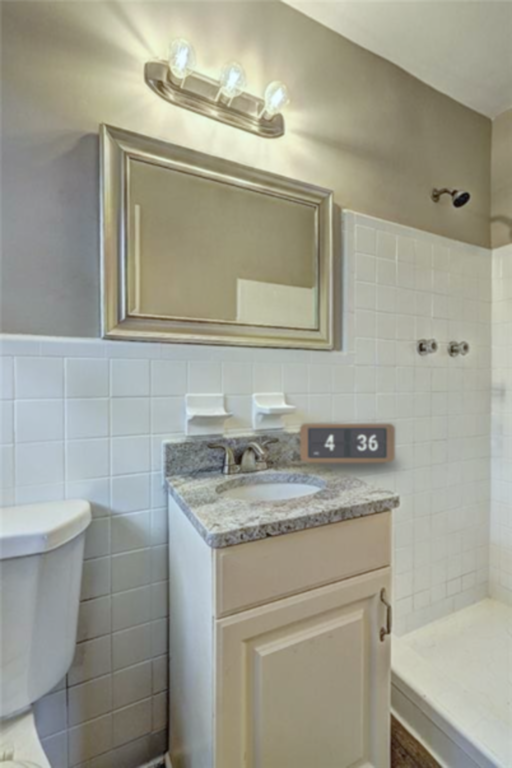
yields 4h36
